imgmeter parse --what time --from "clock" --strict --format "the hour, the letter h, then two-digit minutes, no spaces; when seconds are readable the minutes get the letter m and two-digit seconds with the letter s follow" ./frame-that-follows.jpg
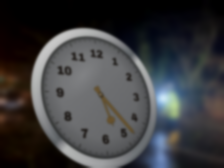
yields 5h23
